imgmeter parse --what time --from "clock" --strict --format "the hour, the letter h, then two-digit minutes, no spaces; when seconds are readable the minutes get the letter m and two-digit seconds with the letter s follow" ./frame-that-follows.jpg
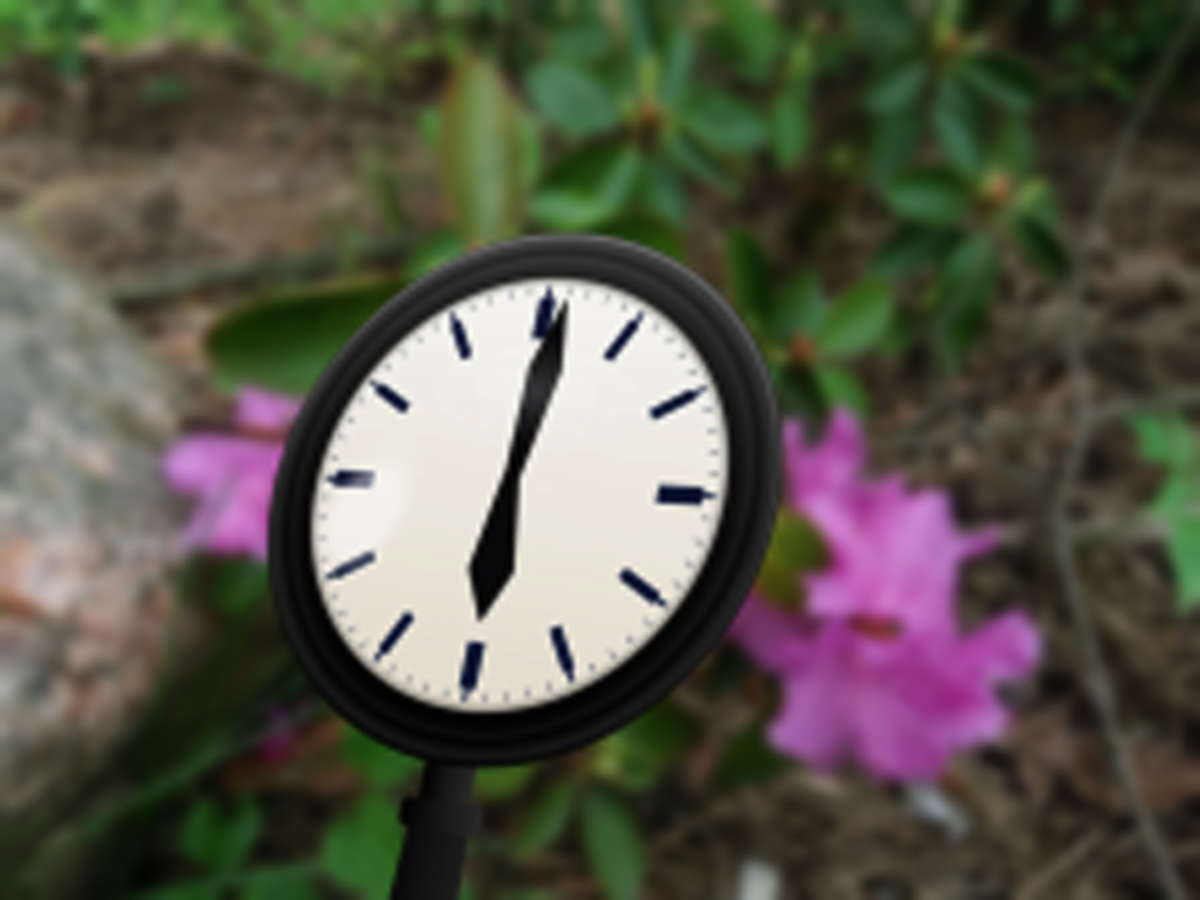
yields 6h01
